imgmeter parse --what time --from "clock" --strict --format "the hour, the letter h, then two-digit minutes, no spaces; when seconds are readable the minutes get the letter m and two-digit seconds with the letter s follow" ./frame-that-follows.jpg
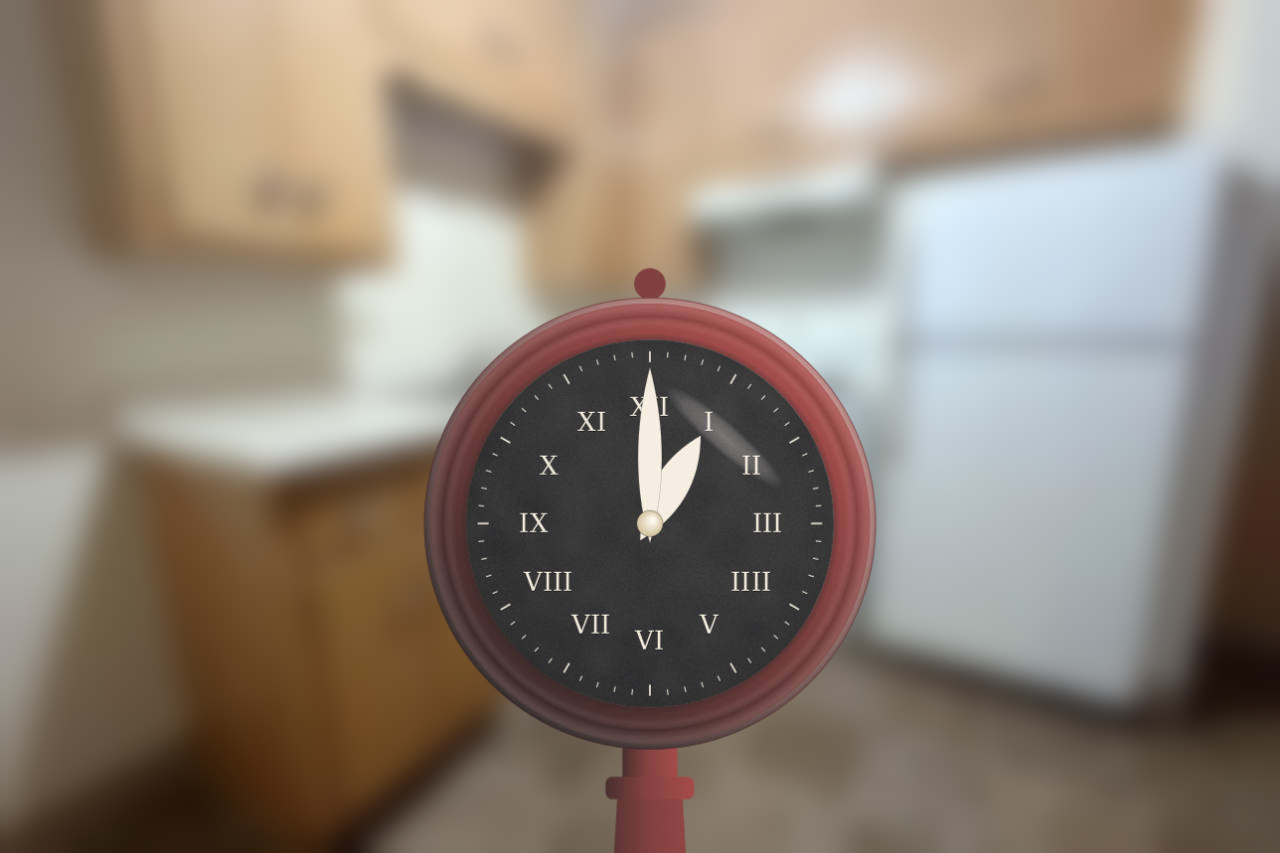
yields 1h00
